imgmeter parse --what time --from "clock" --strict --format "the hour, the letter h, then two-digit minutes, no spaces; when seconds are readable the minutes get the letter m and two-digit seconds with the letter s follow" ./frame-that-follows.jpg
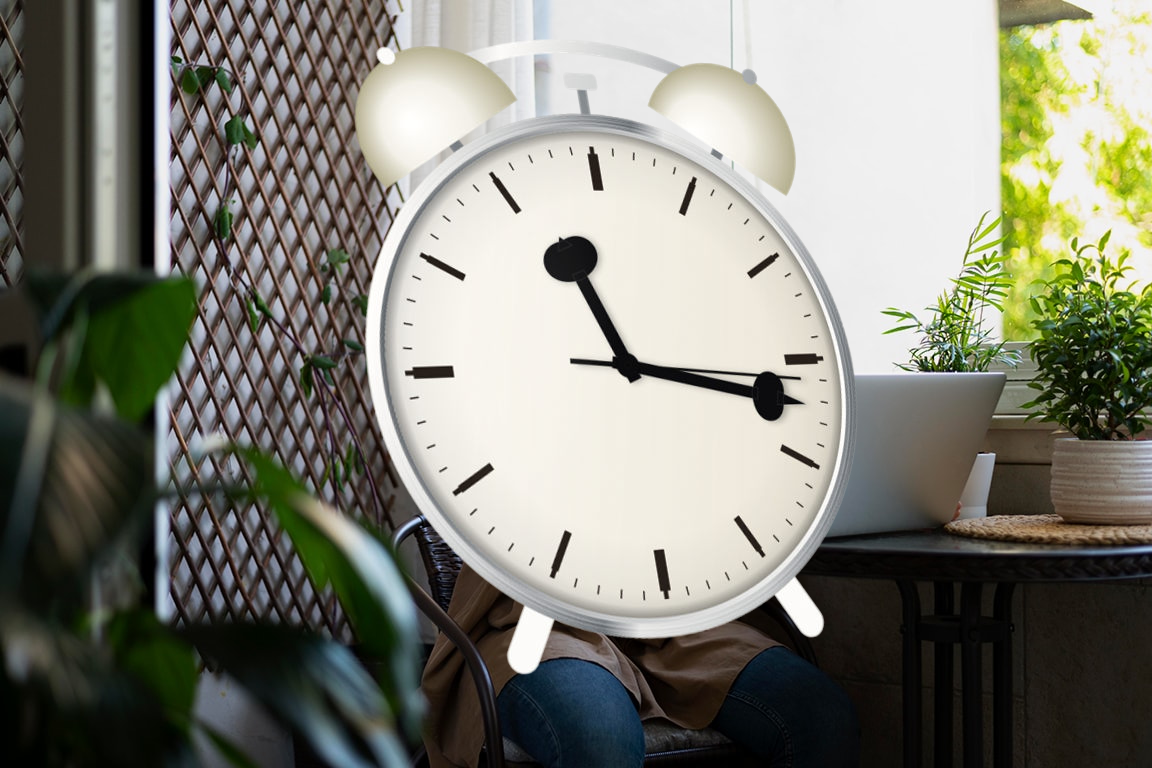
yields 11h17m16s
